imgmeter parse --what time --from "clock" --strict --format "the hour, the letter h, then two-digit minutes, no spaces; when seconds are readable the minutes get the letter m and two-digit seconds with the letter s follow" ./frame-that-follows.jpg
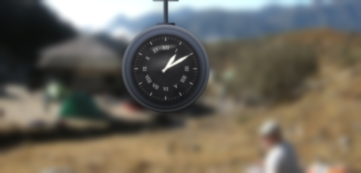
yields 1h10
